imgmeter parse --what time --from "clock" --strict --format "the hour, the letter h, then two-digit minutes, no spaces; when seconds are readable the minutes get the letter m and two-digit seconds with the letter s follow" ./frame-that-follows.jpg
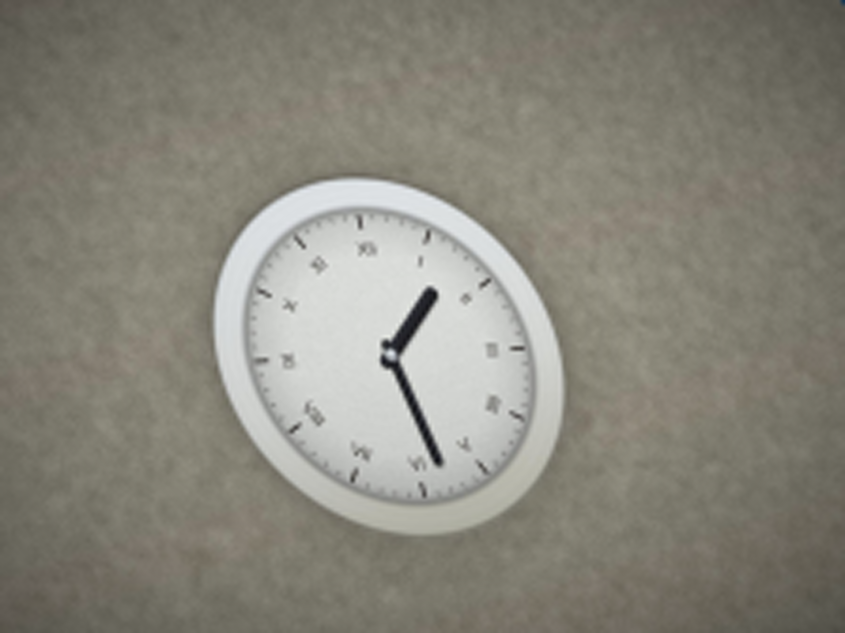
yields 1h28
